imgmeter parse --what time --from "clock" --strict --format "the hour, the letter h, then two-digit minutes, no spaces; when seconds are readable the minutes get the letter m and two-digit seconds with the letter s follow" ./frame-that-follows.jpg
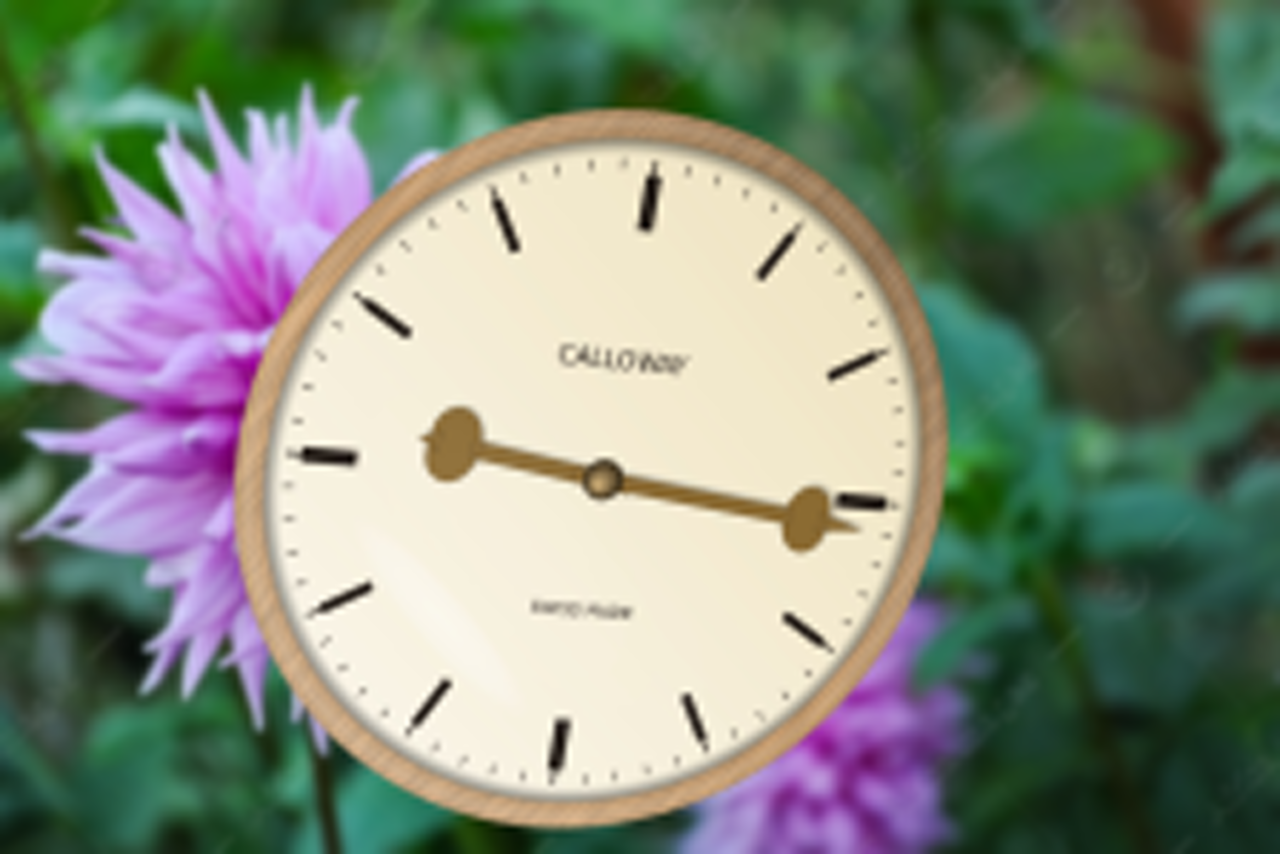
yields 9h16
